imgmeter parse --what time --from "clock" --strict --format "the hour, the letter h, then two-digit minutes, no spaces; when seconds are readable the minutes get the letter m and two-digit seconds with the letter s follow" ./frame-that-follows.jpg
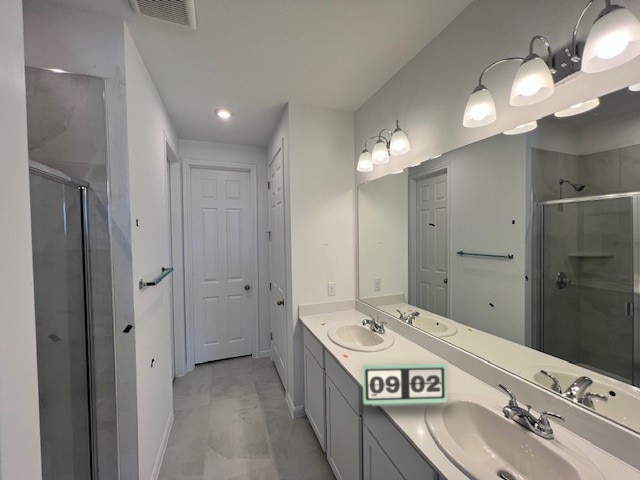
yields 9h02
